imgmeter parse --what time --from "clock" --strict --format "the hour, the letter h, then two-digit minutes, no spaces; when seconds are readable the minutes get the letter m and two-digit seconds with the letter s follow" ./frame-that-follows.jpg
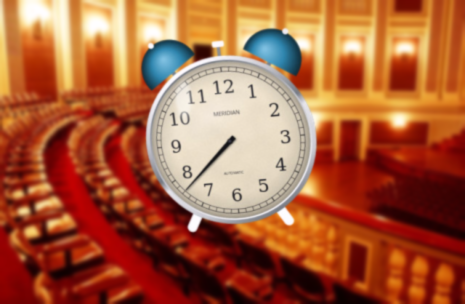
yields 7h38
